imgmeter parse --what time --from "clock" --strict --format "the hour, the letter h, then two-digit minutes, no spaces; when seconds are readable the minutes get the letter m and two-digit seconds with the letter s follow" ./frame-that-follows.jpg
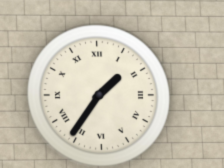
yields 1h36
